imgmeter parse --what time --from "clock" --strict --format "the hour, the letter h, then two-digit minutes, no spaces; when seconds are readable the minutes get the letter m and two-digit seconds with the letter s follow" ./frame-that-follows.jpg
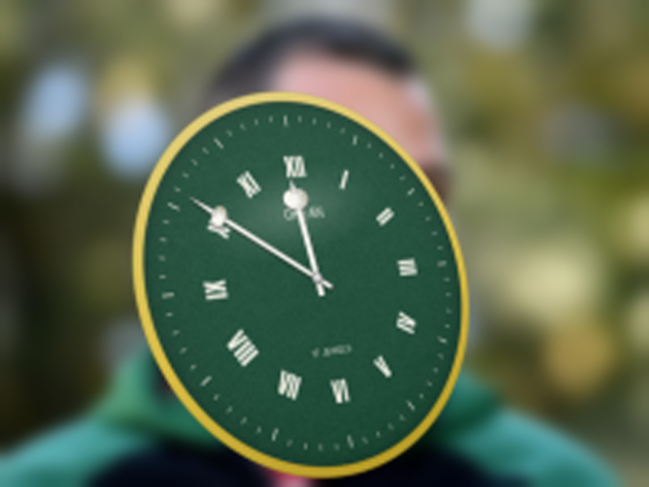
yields 11h51
